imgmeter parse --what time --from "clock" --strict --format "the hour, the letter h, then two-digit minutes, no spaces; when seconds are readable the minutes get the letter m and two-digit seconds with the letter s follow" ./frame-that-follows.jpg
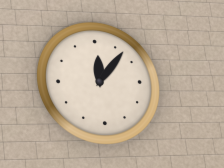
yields 12h07
